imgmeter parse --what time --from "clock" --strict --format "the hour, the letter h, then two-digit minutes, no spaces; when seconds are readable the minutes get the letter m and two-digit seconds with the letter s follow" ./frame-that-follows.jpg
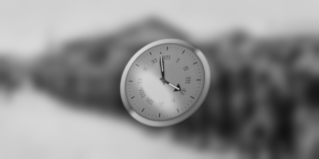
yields 3h58
